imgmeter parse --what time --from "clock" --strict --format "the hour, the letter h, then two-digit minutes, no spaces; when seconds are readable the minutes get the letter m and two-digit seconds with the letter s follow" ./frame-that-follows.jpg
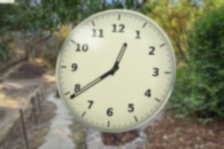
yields 12h39
